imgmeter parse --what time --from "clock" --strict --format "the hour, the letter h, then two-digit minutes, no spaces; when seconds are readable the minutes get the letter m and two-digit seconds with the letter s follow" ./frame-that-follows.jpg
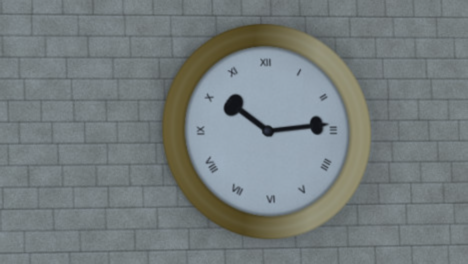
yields 10h14
